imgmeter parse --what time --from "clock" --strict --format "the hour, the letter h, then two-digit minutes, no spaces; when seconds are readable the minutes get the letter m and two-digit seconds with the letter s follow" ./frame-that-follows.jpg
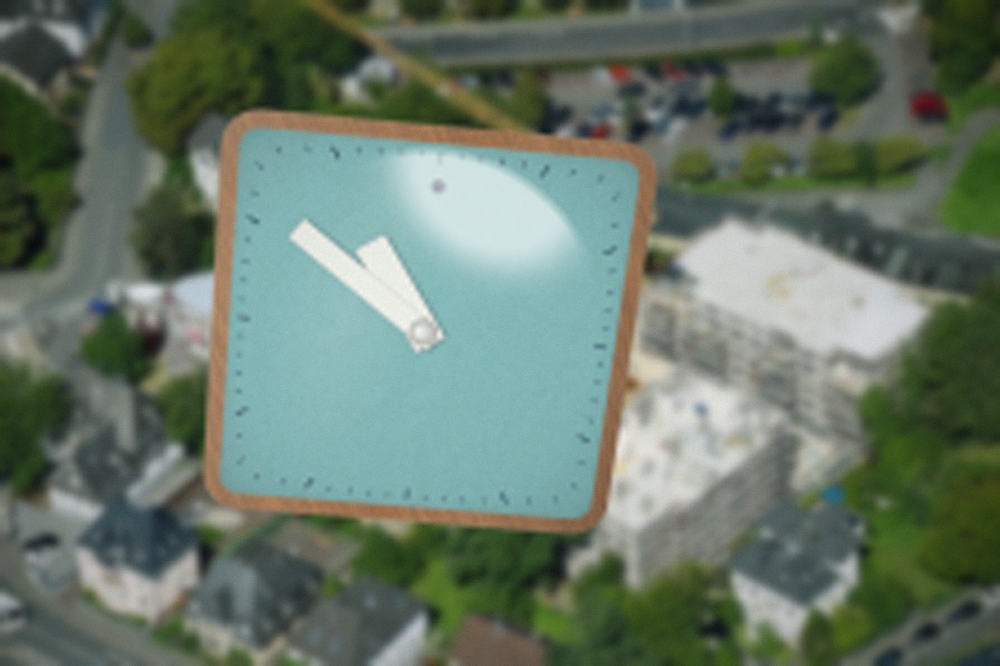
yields 10h51
